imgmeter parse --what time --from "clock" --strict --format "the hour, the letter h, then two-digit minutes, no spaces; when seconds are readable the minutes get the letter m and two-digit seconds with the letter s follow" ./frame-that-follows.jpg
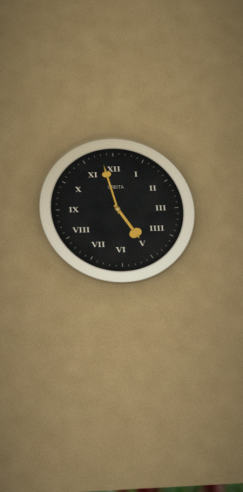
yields 4h58
